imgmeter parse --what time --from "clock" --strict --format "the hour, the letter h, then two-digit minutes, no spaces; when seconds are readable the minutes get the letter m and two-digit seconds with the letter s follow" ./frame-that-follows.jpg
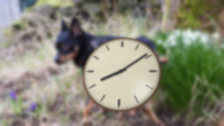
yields 8h09
